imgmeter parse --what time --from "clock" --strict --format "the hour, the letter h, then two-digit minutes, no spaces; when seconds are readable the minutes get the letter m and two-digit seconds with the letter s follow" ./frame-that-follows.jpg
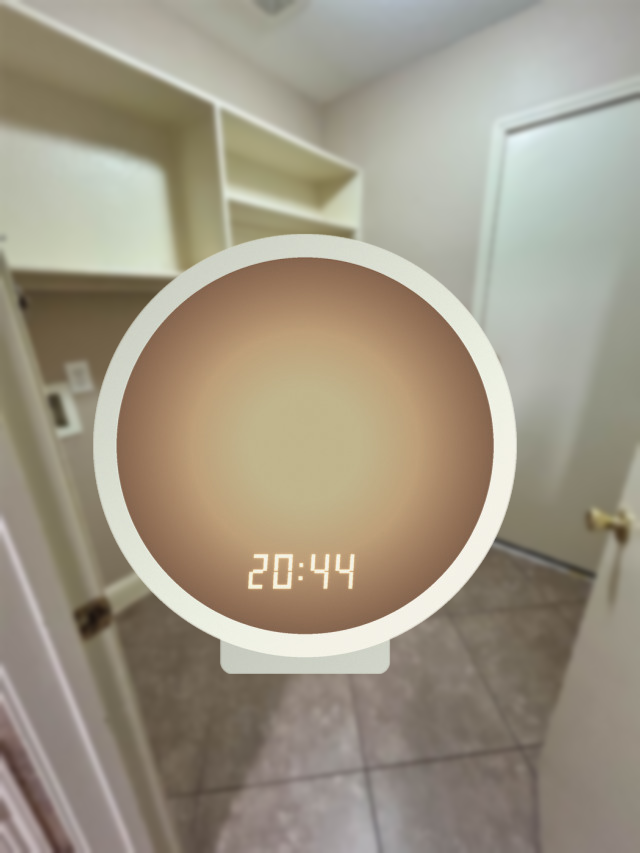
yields 20h44
